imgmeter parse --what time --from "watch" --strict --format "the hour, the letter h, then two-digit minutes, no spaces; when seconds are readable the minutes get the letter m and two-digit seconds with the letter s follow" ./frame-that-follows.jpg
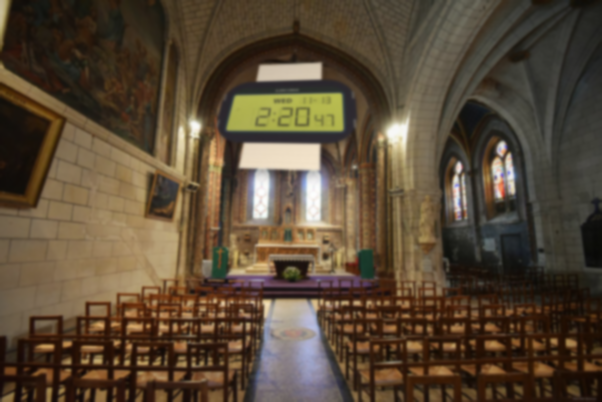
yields 2h20
